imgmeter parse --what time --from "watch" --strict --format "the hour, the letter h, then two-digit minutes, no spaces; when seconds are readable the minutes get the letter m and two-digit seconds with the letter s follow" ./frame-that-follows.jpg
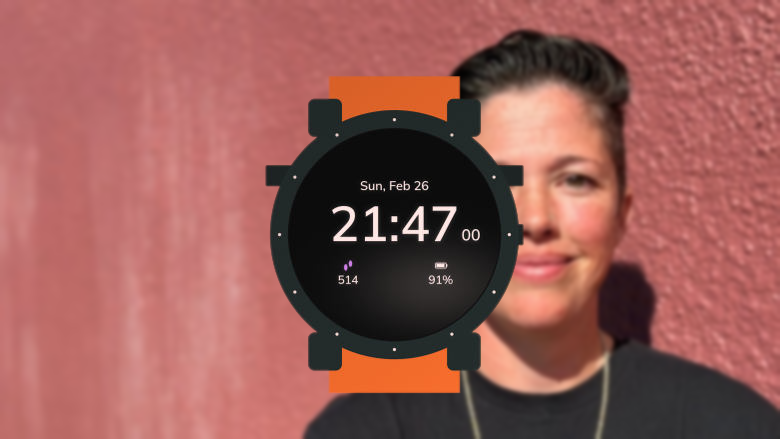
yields 21h47m00s
